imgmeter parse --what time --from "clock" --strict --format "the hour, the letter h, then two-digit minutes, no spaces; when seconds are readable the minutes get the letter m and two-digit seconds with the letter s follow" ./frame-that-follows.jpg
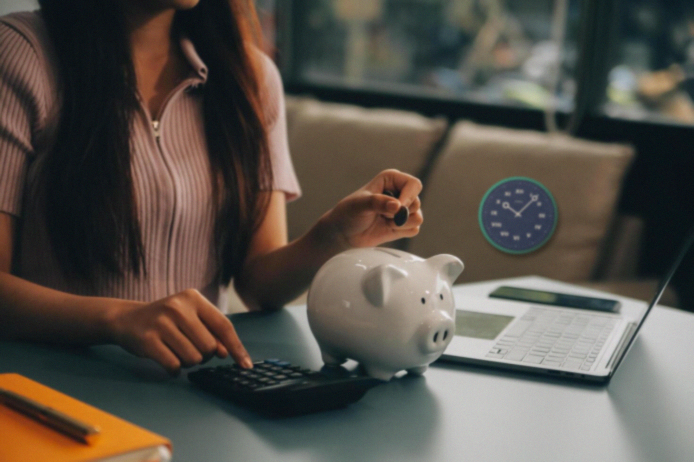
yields 10h07
